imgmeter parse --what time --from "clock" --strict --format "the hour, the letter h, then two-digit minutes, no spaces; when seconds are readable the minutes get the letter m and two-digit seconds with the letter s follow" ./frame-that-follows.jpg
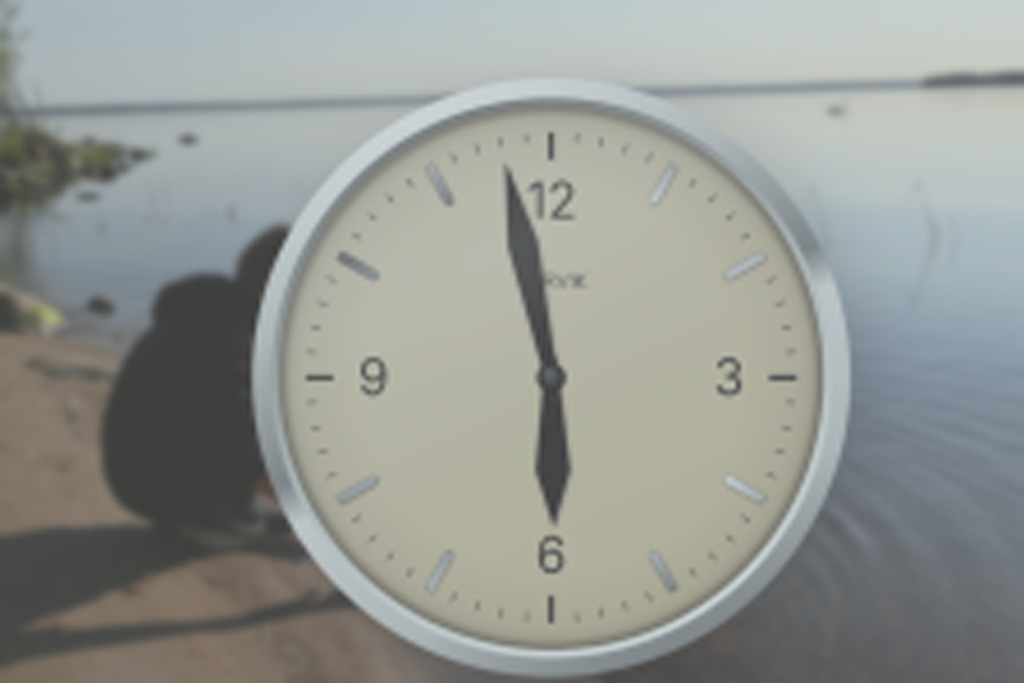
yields 5h58
